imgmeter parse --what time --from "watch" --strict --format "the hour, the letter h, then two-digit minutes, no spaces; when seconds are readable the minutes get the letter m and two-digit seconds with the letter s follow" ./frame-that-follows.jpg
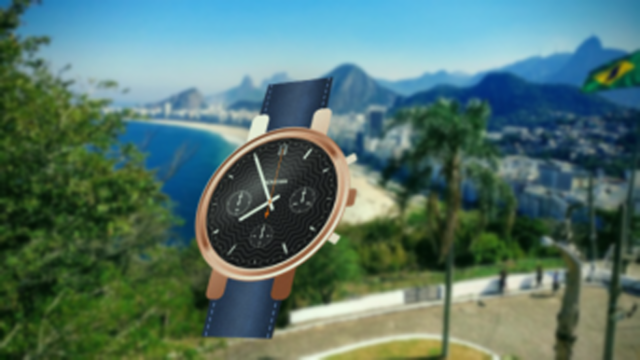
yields 7h55
